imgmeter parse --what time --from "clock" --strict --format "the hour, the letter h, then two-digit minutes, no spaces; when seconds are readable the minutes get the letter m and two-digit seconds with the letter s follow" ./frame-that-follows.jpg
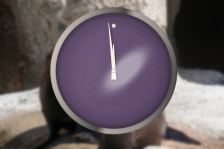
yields 11h59
